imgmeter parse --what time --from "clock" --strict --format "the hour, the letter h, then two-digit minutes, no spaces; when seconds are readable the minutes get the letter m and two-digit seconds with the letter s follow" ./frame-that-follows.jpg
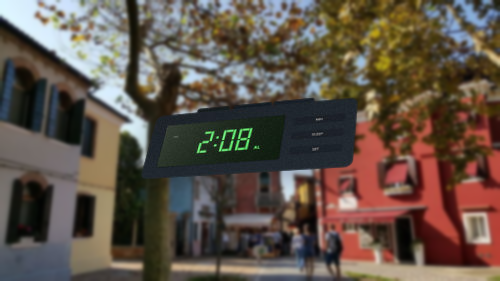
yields 2h08
